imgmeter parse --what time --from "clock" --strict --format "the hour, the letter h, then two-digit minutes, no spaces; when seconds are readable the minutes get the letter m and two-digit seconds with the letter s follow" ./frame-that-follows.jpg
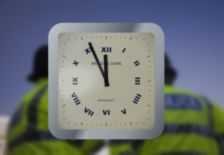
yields 11h56
